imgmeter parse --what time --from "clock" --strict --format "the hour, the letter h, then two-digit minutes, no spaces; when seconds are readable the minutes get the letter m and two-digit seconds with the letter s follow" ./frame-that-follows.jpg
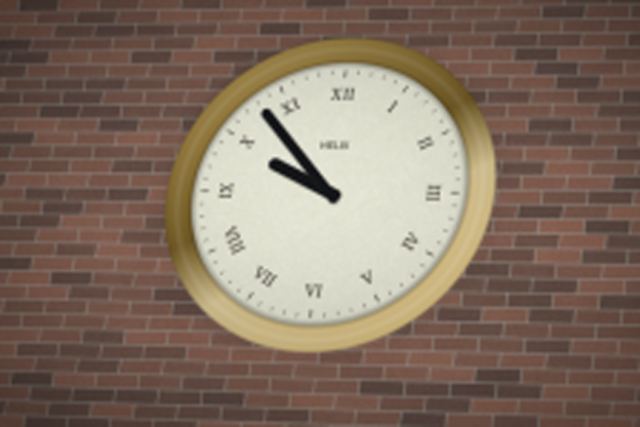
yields 9h53
